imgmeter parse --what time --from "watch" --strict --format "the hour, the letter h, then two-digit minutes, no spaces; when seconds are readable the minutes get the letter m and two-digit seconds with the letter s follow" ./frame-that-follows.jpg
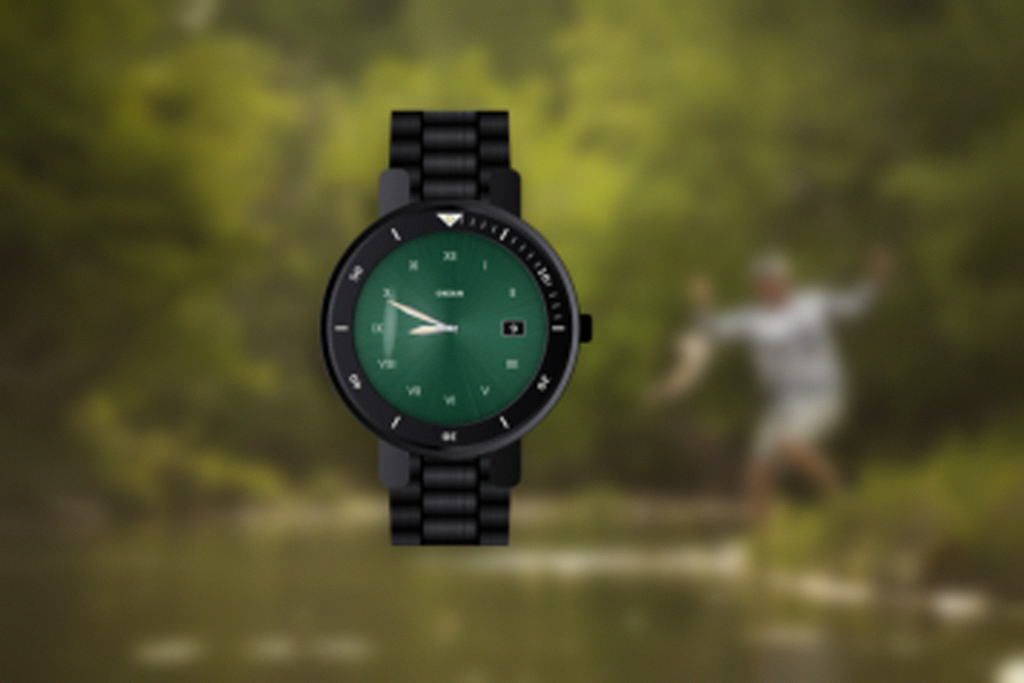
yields 8h49
